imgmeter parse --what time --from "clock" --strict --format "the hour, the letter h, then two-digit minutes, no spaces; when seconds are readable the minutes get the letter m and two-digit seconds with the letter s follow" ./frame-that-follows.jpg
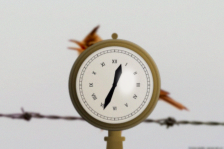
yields 12h34
